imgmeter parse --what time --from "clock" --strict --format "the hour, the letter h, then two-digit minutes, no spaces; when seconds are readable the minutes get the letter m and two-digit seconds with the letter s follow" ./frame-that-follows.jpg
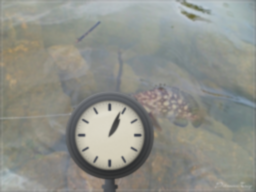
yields 1h04
